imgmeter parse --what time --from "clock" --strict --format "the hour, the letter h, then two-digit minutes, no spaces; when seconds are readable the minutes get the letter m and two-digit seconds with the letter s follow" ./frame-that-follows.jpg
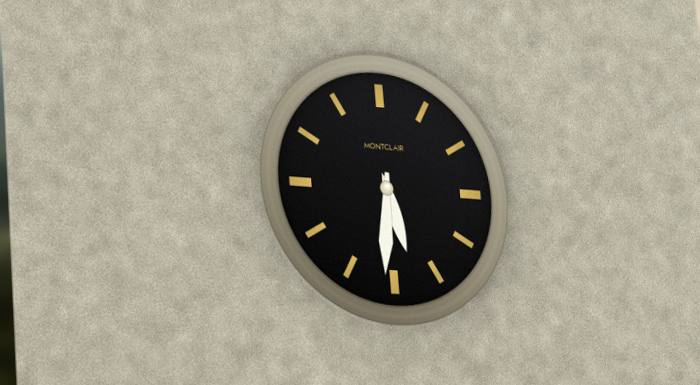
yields 5h31
